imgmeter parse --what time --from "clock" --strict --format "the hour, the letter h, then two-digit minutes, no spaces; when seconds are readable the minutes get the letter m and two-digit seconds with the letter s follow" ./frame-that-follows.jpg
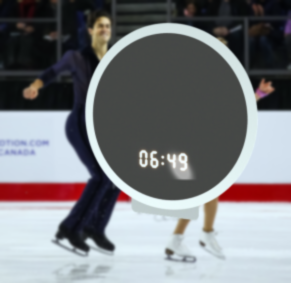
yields 6h49
